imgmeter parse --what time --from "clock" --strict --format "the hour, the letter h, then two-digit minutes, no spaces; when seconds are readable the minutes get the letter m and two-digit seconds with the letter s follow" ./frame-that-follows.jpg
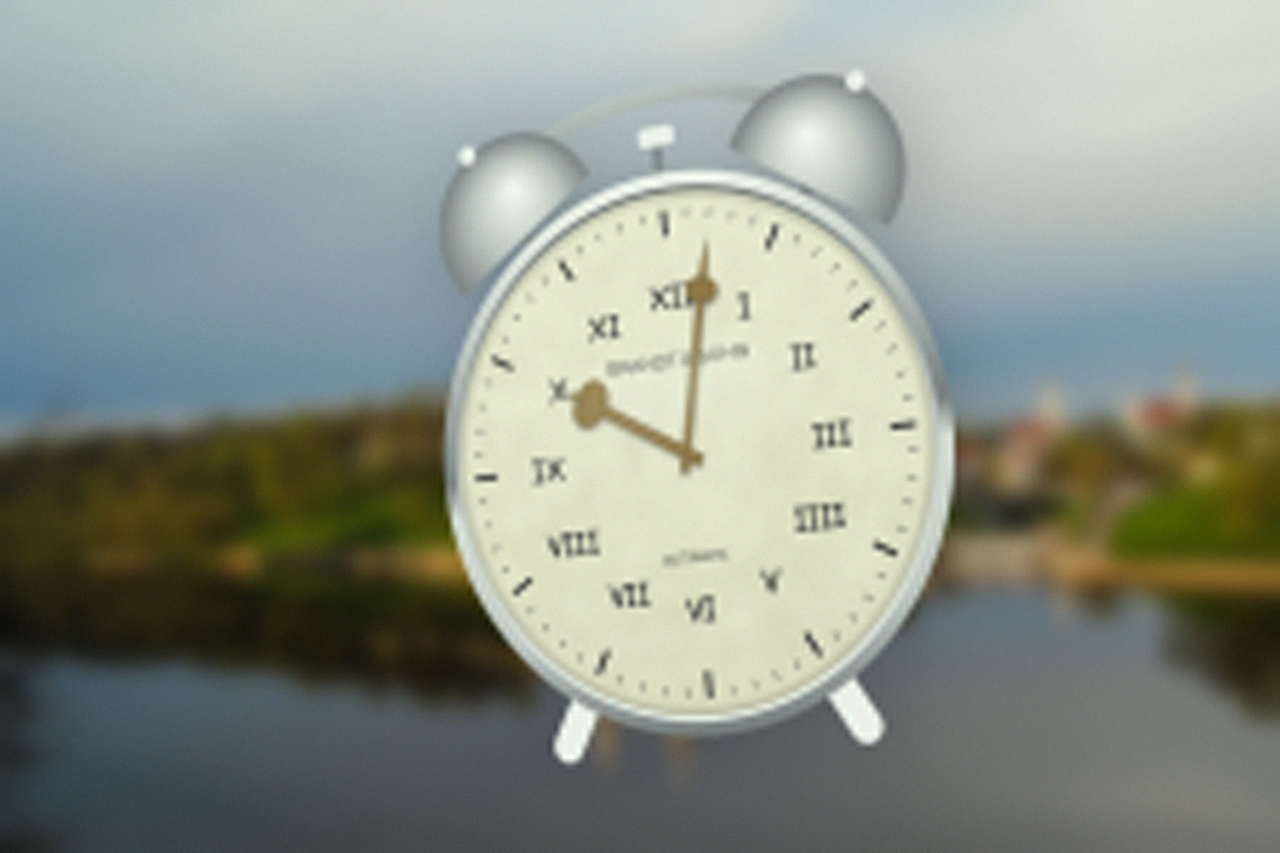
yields 10h02
